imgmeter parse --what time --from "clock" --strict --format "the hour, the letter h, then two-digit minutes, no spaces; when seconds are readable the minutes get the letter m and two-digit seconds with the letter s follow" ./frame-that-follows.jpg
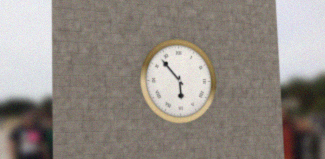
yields 5h53
